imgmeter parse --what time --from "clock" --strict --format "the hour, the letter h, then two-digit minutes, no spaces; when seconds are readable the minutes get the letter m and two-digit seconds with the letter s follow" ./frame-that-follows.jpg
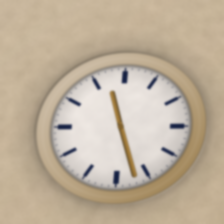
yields 11h27
